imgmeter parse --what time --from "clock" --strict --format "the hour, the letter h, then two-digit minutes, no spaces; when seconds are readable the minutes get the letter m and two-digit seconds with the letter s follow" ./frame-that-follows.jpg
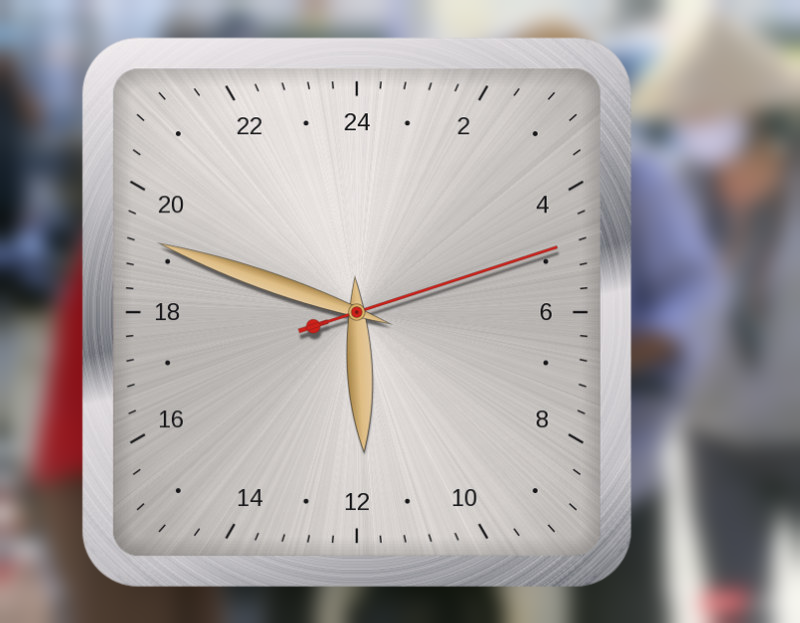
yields 11h48m12s
